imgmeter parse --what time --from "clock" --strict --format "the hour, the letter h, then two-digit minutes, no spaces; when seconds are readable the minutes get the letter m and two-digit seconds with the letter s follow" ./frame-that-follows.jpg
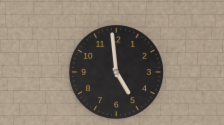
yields 4h59
